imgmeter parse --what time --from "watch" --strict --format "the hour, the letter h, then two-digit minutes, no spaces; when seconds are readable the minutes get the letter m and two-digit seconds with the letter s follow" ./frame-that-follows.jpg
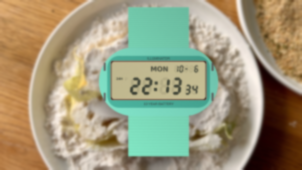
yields 22h13m34s
